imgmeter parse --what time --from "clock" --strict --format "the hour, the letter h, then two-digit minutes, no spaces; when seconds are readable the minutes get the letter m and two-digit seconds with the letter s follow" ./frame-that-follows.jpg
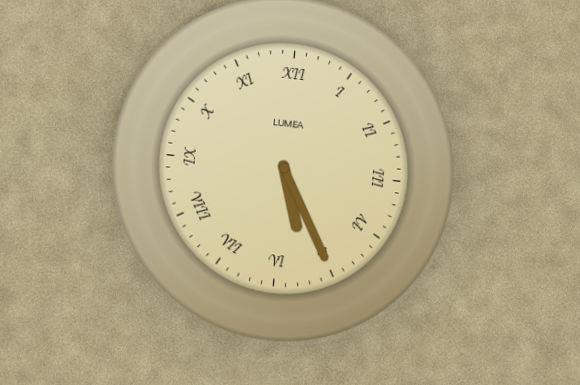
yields 5h25
